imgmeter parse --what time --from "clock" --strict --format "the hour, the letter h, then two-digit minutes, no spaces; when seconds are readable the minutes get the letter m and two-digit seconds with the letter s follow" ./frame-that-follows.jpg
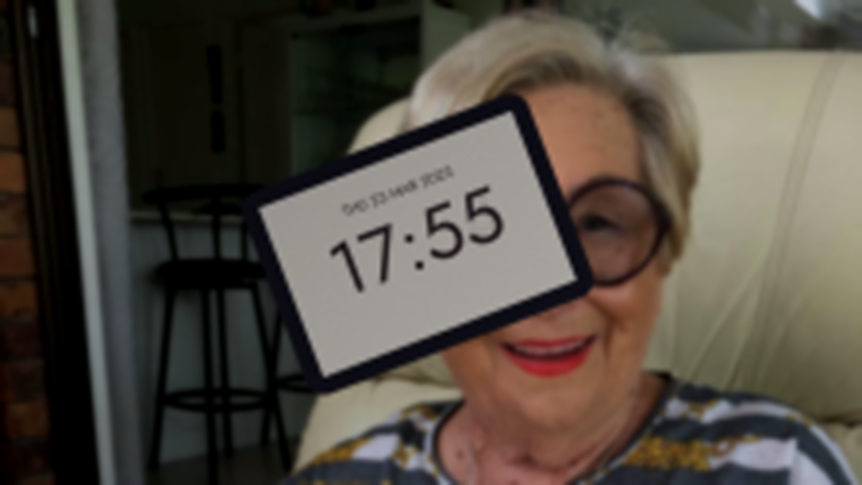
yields 17h55
